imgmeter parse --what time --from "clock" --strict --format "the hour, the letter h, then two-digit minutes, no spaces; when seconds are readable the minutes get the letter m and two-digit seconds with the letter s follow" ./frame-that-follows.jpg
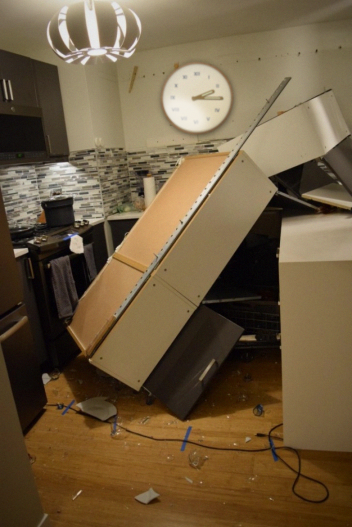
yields 2h15
